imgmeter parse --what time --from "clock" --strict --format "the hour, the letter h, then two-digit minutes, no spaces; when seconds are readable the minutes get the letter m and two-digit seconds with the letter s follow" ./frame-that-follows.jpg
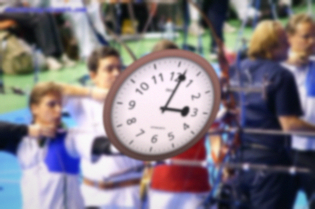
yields 3h02
